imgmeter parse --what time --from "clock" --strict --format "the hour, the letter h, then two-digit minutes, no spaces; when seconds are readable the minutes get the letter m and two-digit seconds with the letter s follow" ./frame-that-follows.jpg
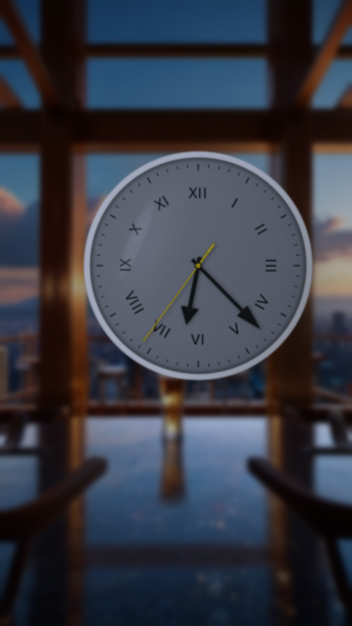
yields 6h22m36s
